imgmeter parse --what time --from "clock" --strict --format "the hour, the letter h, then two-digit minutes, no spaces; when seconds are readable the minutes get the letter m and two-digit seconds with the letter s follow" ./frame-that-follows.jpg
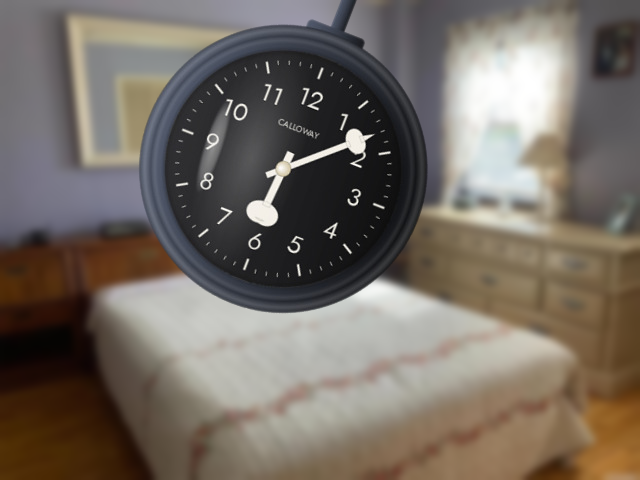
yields 6h08
